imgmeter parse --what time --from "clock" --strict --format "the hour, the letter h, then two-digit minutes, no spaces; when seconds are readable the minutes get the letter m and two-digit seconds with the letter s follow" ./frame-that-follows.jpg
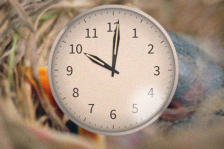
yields 10h01
